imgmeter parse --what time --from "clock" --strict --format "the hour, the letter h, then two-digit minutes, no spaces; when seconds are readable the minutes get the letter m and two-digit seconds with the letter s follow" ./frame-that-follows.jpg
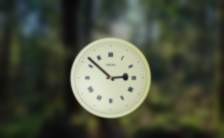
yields 2h52
